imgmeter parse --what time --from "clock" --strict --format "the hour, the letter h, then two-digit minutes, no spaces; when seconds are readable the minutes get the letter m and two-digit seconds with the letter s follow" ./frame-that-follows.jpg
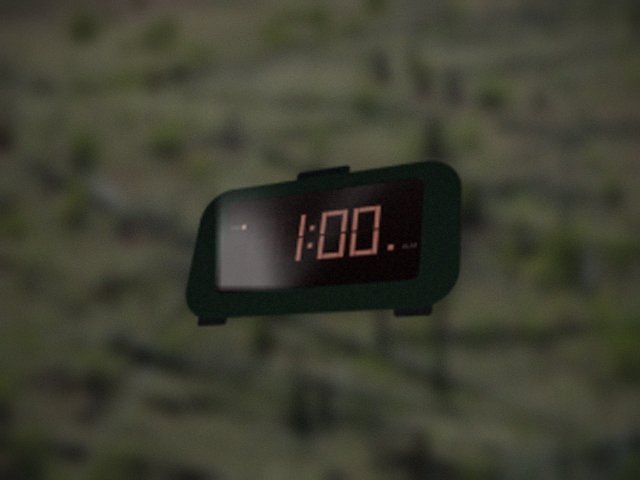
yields 1h00
